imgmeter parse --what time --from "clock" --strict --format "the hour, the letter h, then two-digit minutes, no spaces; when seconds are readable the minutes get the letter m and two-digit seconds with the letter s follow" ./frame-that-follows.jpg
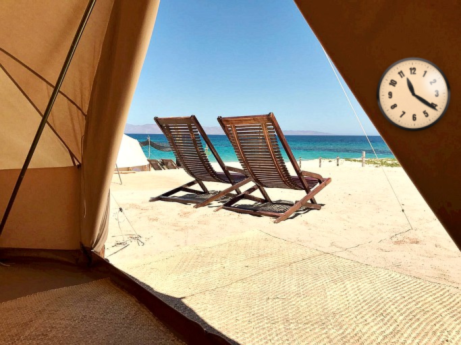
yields 11h21
